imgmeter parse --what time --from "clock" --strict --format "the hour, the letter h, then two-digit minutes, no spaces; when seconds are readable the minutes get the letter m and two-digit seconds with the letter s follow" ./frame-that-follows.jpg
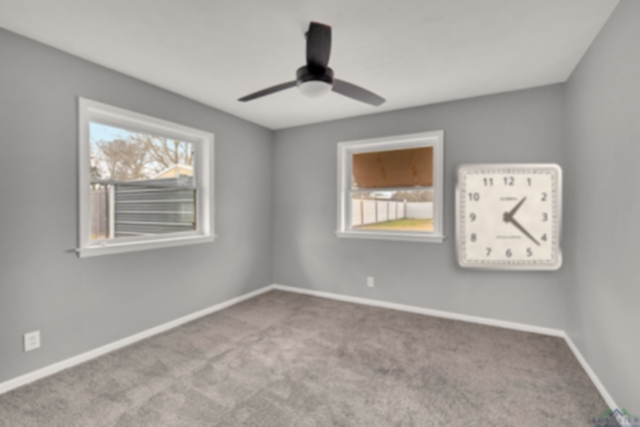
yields 1h22
